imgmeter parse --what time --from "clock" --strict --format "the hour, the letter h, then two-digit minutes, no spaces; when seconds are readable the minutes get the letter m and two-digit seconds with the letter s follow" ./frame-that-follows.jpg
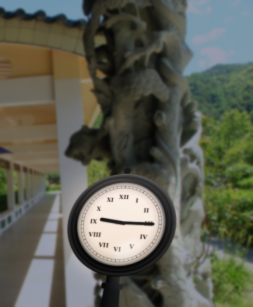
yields 9h15
